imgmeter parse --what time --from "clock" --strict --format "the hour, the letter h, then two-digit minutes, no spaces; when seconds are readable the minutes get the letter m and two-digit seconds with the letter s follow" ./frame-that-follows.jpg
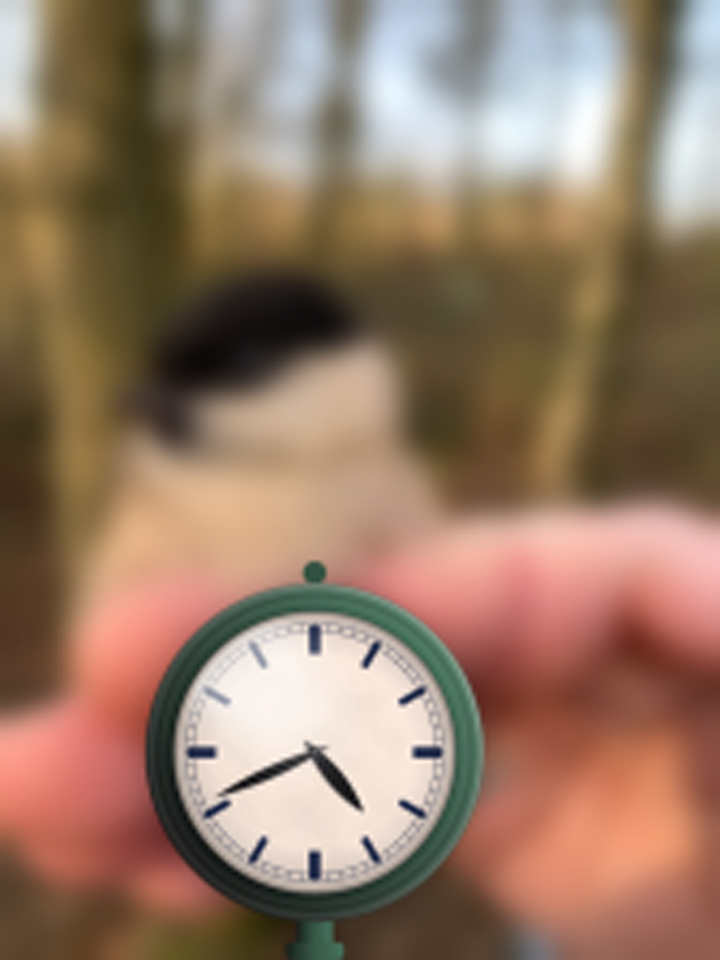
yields 4h41
